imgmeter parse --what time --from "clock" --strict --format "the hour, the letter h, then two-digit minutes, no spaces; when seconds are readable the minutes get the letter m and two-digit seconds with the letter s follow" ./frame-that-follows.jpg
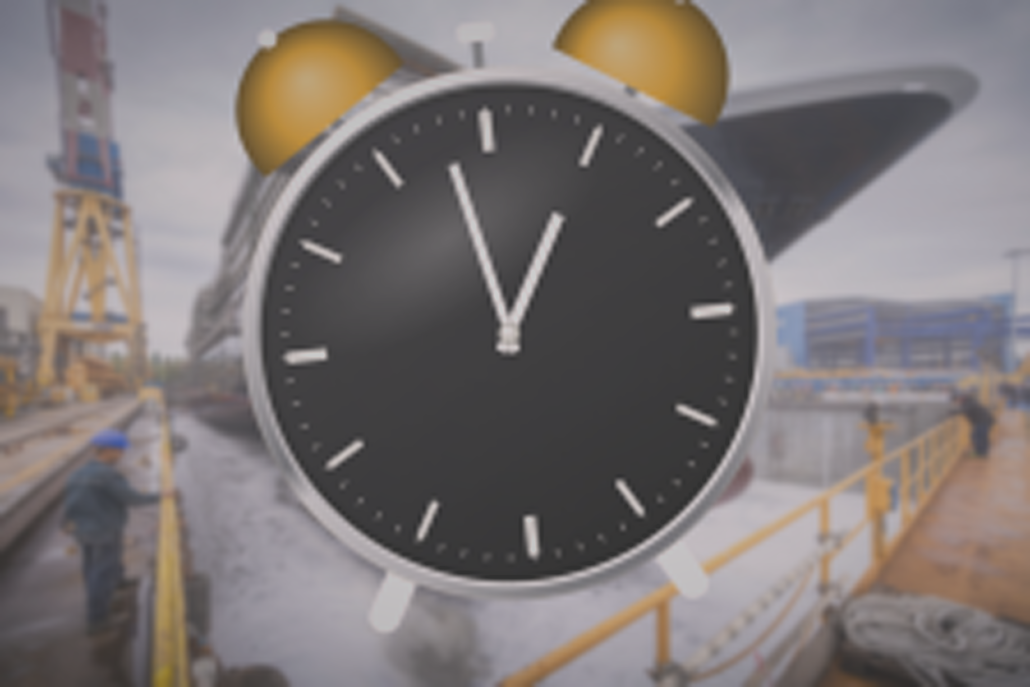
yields 12h58
